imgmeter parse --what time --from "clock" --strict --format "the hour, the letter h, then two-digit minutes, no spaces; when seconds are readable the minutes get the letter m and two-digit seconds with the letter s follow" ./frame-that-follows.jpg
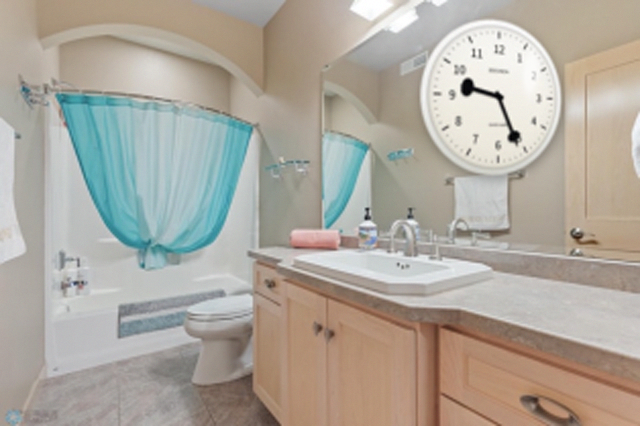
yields 9h26
